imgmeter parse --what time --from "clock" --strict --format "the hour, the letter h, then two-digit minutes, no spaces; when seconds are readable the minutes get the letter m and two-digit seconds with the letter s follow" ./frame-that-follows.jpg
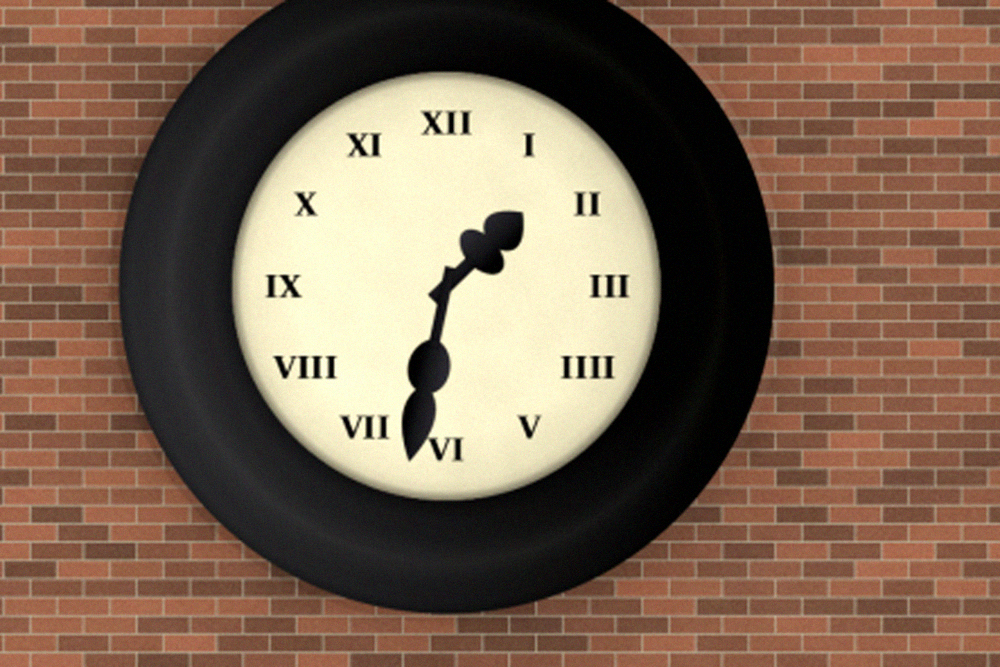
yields 1h32
